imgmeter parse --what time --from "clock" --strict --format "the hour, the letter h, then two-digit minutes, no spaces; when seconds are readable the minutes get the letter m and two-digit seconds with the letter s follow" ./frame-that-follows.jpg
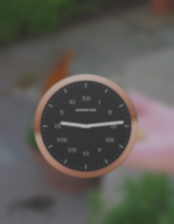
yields 9h14
